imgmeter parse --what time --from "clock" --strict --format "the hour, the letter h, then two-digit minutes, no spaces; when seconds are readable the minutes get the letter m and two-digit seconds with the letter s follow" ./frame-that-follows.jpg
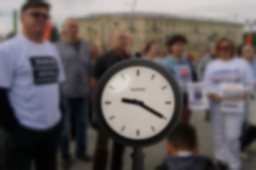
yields 9h20
